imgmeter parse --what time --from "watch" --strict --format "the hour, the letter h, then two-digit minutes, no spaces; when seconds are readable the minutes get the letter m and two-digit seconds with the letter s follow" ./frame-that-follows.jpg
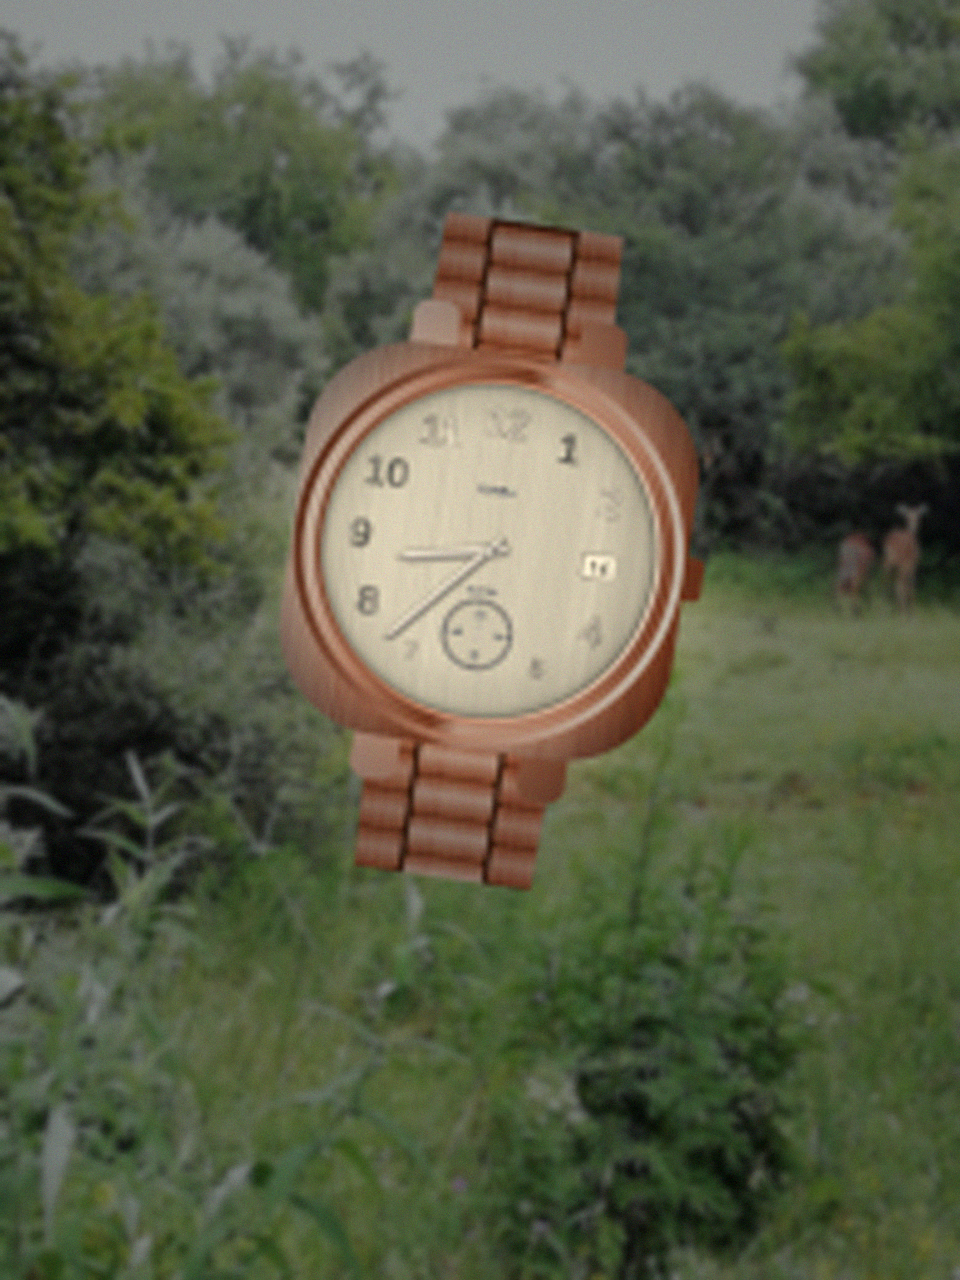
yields 8h37
